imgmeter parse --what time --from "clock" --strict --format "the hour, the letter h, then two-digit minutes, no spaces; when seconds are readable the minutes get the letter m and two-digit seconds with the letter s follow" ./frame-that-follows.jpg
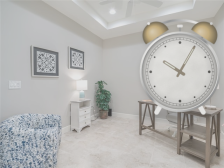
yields 10h05
